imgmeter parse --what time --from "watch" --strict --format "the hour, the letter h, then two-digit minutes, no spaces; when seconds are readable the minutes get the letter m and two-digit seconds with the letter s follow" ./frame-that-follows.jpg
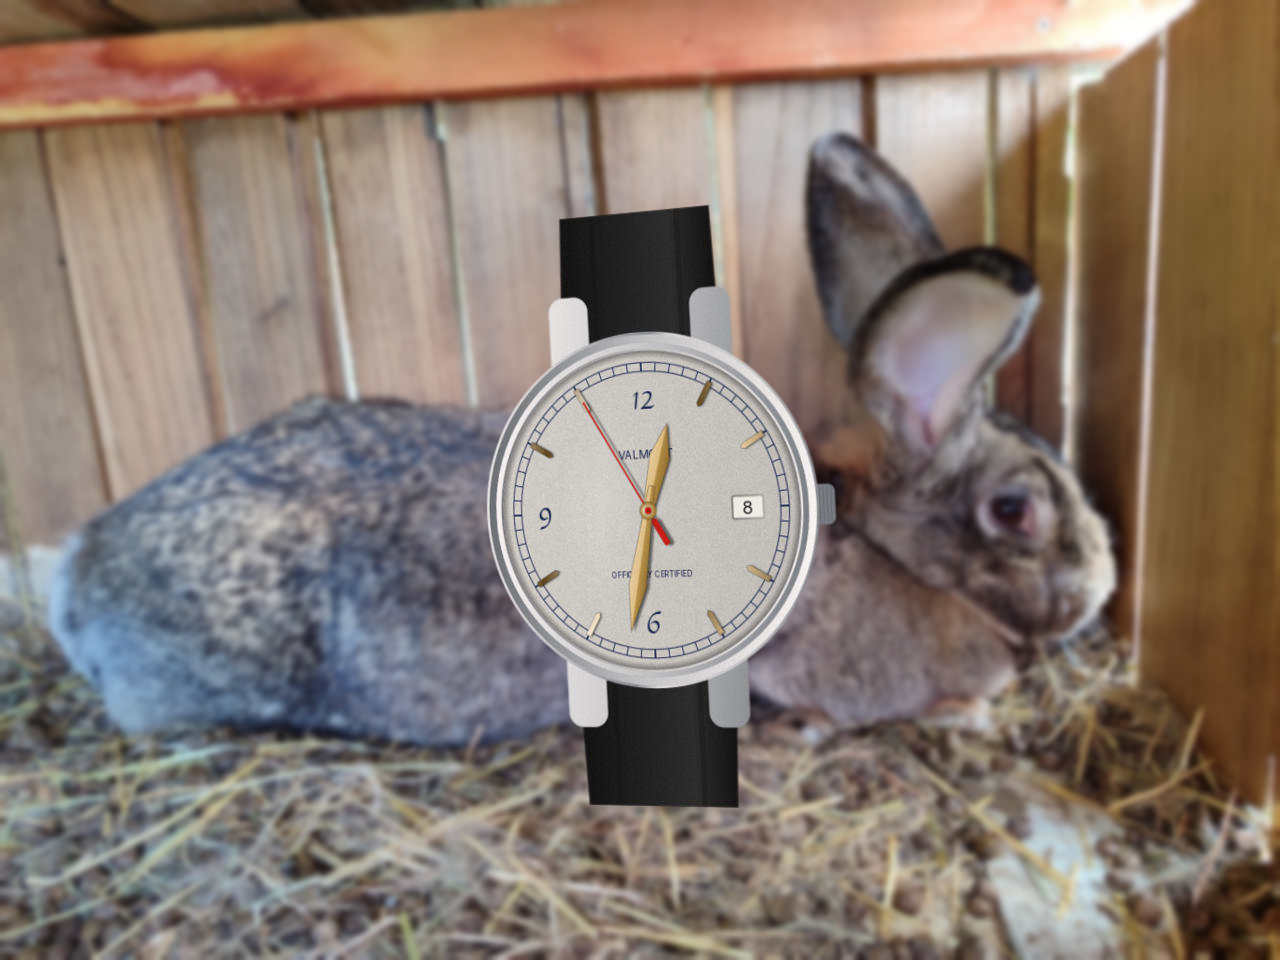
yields 12h31m55s
